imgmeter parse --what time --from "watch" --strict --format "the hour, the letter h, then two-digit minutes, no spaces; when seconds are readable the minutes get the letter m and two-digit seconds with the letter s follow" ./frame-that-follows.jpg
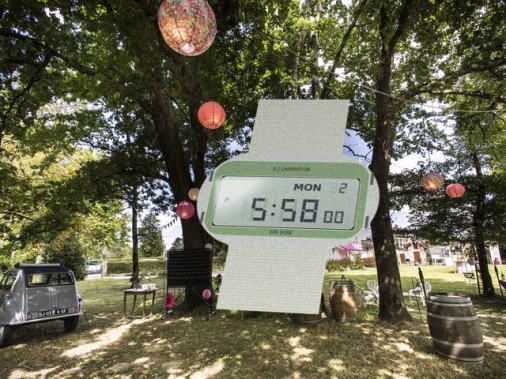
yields 5h58m00s
